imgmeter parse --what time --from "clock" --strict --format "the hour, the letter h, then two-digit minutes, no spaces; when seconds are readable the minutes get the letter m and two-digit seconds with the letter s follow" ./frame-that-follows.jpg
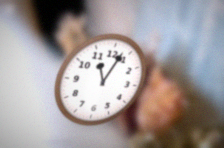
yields 11h03
